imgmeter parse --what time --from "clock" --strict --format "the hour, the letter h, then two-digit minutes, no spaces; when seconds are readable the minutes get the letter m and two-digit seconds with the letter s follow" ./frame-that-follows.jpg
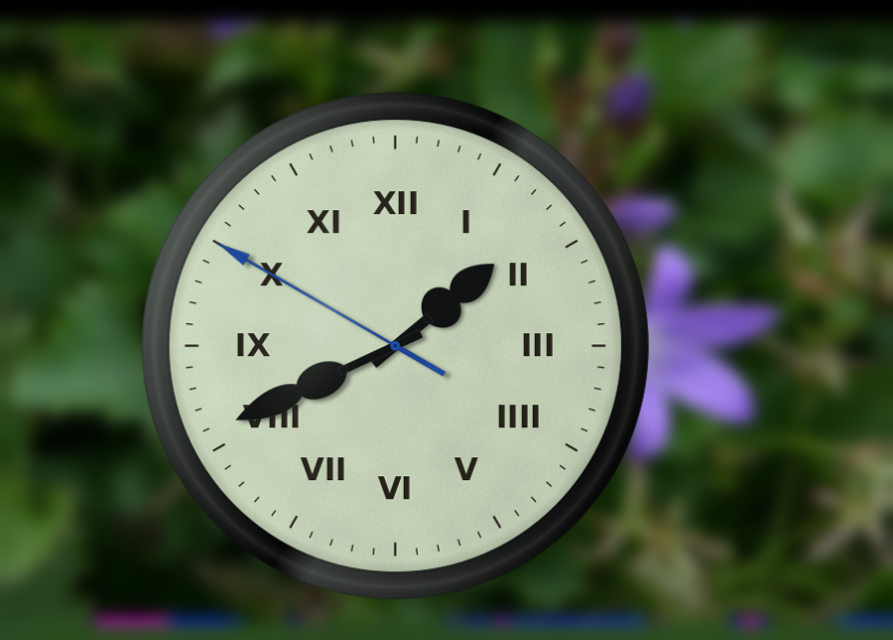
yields 1h40m50s
